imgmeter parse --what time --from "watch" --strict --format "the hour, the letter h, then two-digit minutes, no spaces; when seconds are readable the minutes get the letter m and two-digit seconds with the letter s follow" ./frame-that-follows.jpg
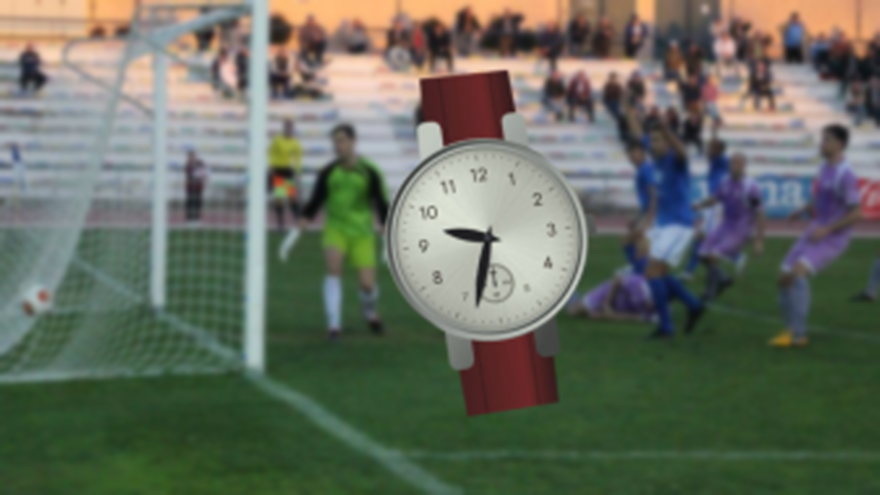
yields 9h33
